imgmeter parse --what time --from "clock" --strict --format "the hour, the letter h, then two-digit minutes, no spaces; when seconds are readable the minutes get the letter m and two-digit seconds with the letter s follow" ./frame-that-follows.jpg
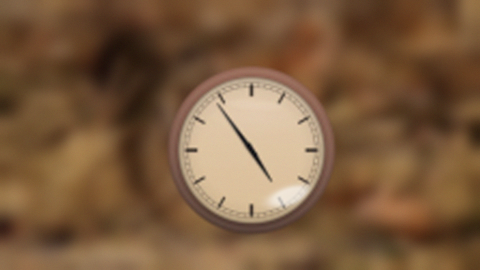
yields 4h54
